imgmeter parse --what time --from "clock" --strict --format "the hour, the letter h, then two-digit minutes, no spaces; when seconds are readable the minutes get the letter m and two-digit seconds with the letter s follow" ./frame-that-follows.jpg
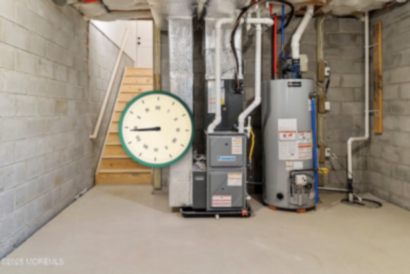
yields 8h44
